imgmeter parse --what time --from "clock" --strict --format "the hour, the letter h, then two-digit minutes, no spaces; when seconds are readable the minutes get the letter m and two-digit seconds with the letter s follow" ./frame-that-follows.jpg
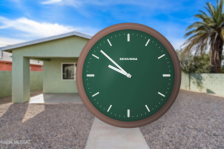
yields 9h52
